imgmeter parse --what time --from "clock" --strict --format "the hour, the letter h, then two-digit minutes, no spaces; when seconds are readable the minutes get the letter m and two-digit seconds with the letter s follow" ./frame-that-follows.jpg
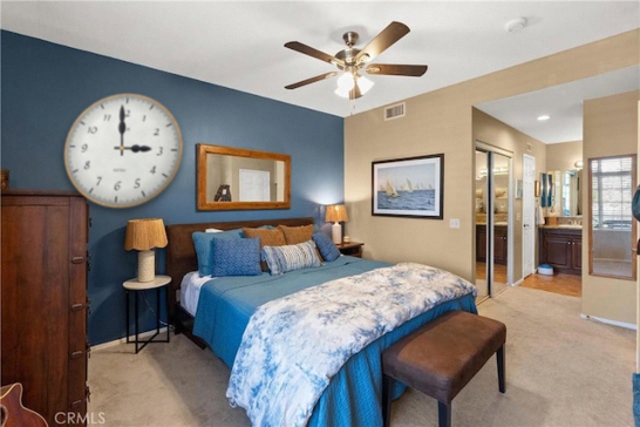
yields 2h59
